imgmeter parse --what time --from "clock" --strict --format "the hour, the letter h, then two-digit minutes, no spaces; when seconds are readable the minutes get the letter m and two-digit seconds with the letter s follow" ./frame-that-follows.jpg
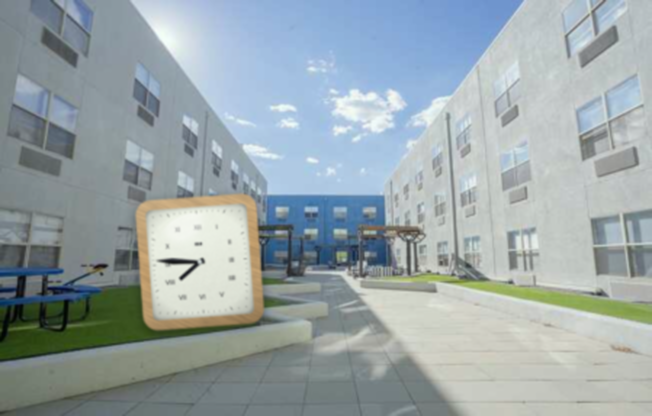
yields 7h46
